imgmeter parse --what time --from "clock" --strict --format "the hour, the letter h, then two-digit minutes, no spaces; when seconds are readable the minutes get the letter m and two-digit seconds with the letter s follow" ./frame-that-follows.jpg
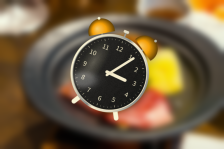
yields 3h06
